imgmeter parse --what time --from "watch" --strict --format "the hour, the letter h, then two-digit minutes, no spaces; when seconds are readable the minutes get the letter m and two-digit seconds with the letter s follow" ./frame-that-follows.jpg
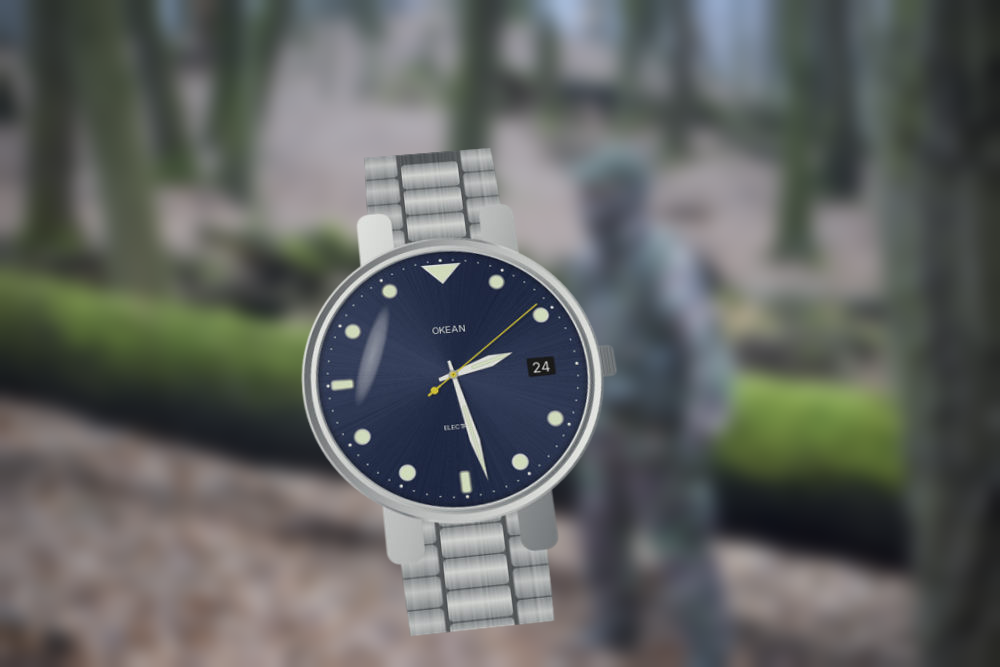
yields 2h28m09s
